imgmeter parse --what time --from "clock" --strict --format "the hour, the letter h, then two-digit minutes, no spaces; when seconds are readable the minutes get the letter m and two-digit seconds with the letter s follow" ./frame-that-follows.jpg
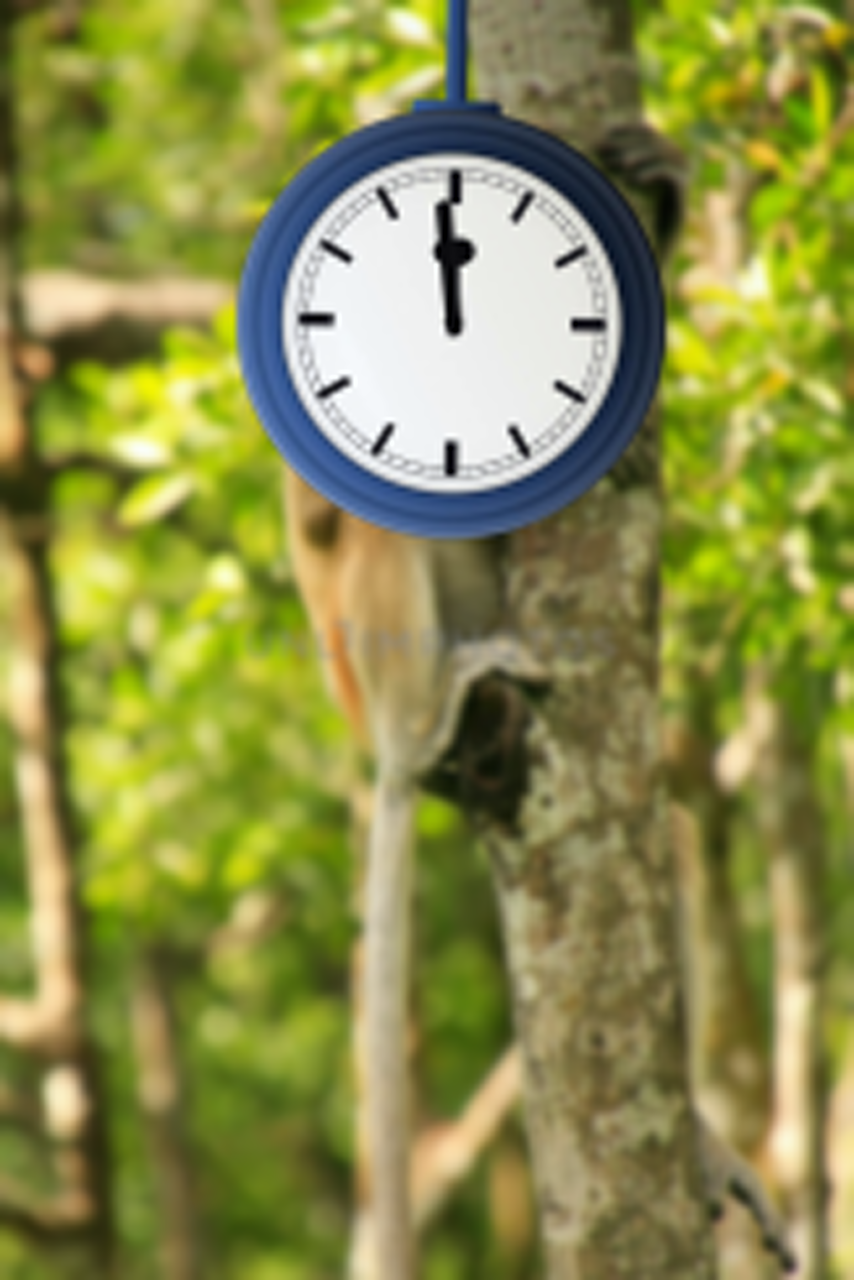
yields 11h59
